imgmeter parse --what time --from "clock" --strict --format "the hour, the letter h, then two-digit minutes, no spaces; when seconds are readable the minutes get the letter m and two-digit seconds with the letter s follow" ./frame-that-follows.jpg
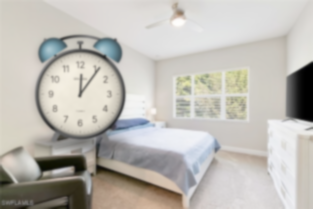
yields 12h06
